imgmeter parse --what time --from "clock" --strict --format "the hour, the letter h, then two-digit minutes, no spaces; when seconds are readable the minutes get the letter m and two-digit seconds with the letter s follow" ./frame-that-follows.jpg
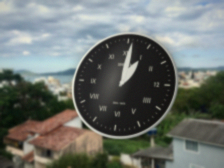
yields 1h01
